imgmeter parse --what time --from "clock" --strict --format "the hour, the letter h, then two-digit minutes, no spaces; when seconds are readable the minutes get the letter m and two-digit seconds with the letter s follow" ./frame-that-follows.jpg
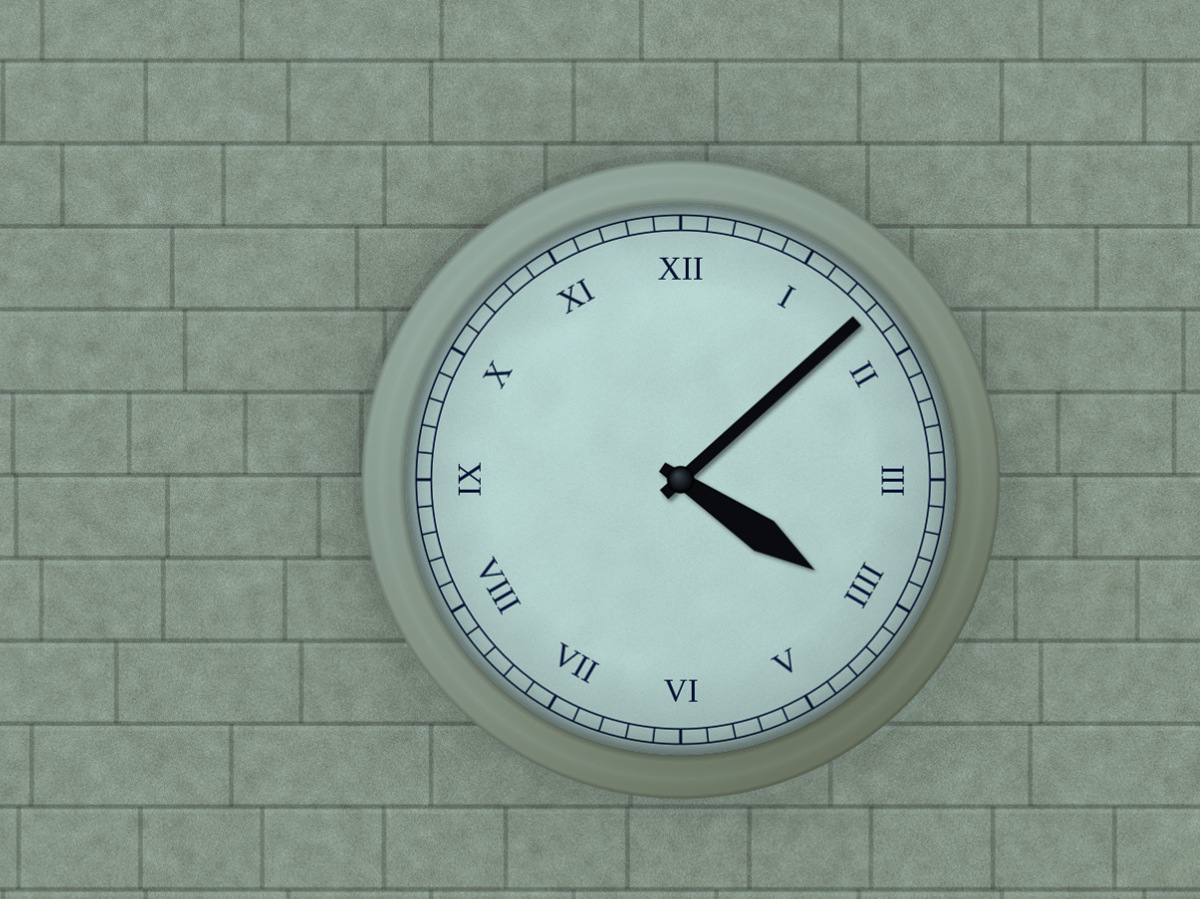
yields 4h08
